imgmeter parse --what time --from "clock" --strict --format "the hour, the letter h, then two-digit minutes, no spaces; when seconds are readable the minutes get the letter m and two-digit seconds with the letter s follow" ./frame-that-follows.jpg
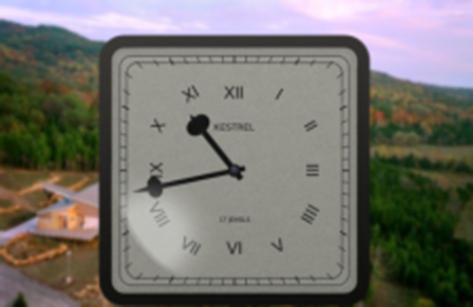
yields 10h43
